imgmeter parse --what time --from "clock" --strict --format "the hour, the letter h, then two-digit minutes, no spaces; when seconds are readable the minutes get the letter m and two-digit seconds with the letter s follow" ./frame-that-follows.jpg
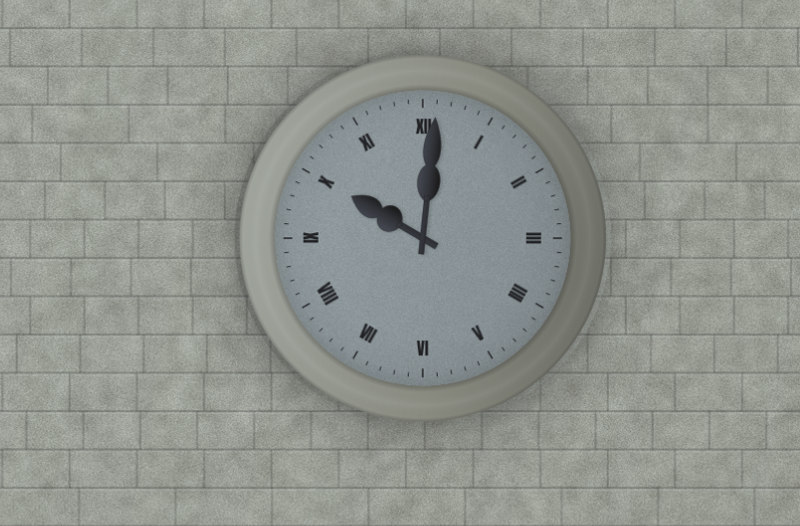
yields 10h01
